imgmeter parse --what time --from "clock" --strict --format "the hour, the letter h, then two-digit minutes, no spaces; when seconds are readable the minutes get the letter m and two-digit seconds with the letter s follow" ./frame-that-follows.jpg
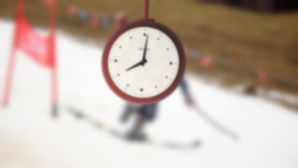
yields 8h01
